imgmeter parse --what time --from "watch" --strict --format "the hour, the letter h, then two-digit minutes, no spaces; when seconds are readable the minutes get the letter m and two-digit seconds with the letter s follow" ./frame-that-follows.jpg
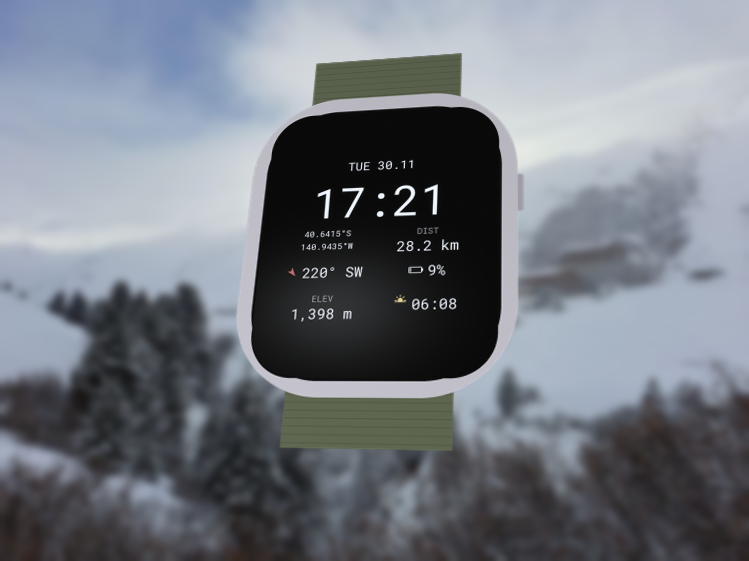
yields 17h21
